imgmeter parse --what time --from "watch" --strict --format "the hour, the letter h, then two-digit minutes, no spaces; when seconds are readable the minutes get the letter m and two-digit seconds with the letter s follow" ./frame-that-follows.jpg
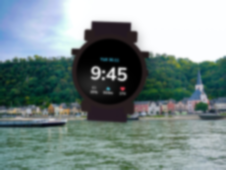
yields 9h45
